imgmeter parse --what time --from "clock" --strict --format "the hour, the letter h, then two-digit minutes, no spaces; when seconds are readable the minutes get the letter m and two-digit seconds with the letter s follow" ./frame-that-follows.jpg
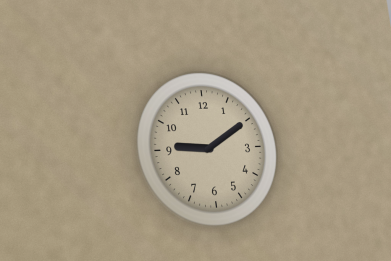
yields 9h10
